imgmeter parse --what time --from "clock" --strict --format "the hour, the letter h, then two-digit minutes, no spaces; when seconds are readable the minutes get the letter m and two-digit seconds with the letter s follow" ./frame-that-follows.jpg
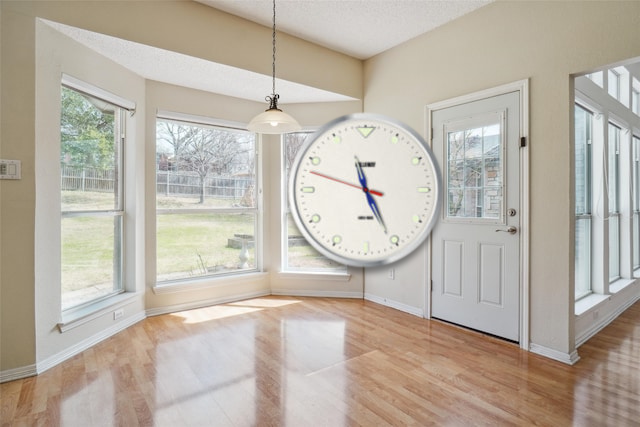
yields 11h25m48s
